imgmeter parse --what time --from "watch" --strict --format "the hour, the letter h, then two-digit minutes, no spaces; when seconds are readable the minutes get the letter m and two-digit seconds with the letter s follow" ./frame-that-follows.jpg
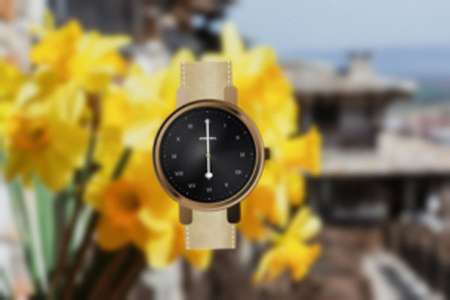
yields 6h00
